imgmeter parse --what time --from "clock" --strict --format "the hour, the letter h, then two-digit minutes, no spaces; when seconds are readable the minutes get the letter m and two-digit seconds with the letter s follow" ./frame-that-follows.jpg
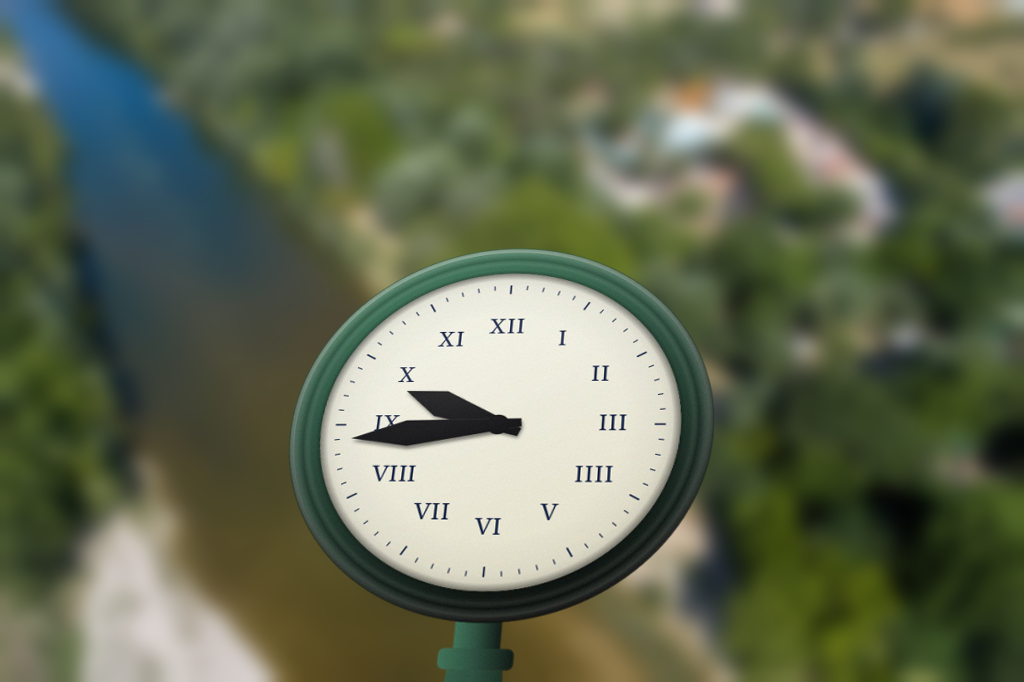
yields 9h44
